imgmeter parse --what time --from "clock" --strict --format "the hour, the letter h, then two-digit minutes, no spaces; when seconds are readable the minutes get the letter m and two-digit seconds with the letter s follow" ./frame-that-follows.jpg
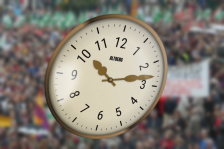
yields 10h13
